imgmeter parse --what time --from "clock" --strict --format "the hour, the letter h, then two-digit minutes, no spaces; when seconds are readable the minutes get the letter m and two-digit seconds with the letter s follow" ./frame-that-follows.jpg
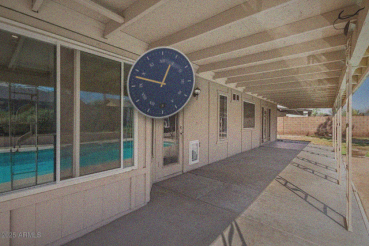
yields 12h48
